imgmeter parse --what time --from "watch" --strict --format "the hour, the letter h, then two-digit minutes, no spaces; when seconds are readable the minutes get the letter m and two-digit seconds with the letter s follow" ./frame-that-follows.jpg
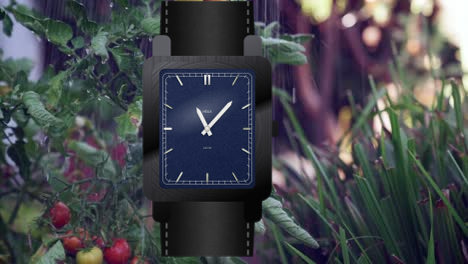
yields 11h07
